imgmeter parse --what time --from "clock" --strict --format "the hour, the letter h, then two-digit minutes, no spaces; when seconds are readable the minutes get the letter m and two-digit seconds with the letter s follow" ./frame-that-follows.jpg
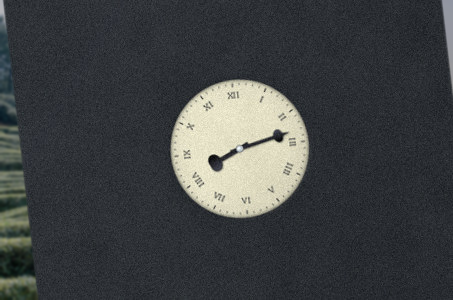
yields 8h13
